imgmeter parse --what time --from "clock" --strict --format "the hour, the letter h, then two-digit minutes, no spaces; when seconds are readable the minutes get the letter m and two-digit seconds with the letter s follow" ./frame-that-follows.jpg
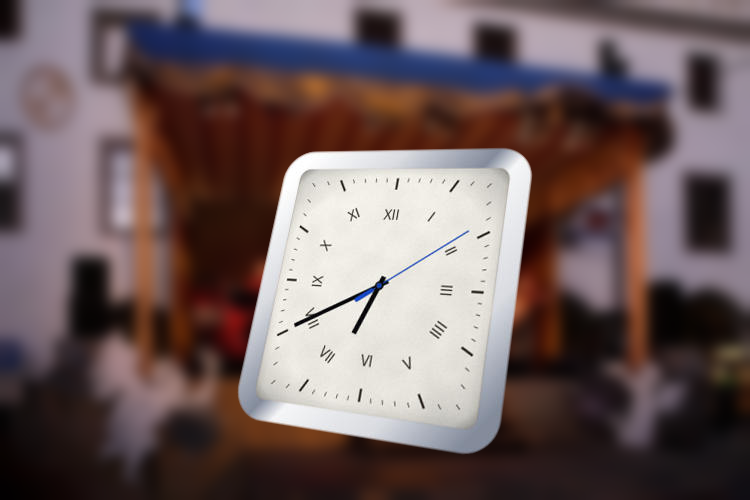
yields 6h40m09s
